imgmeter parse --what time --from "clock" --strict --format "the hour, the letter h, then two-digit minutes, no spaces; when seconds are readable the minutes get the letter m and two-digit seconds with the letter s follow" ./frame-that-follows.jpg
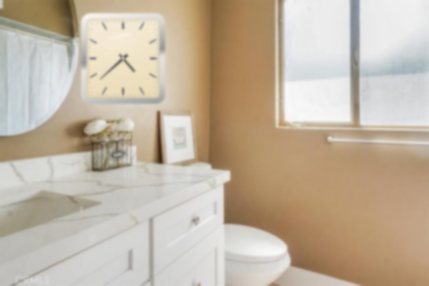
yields 4h38
